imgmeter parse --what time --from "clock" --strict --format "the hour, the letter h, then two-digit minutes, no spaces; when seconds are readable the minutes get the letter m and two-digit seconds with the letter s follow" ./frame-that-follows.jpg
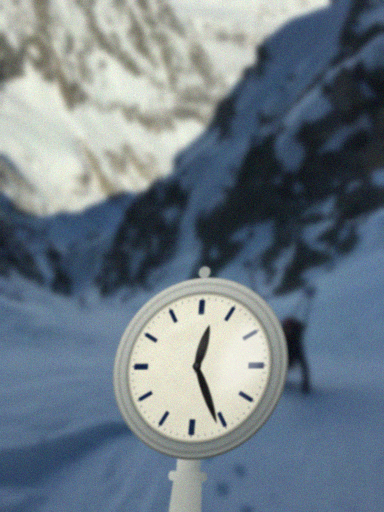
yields 12h26
